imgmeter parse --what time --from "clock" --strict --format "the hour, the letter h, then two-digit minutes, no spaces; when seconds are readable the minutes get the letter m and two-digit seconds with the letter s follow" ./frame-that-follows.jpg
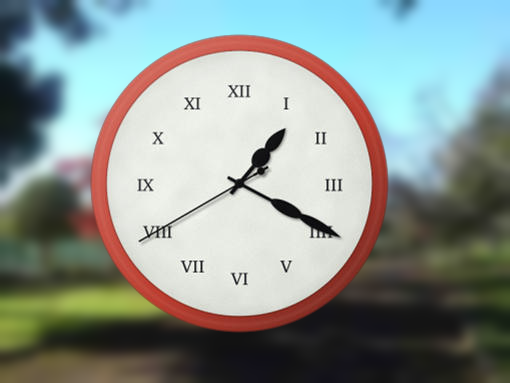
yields 1h19m40s
